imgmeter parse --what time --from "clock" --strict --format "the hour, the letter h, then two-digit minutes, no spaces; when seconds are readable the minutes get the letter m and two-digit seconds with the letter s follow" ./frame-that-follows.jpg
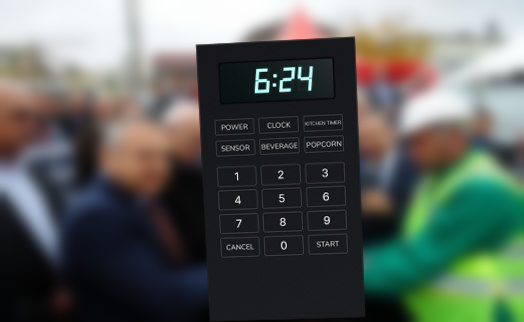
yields 6h24
